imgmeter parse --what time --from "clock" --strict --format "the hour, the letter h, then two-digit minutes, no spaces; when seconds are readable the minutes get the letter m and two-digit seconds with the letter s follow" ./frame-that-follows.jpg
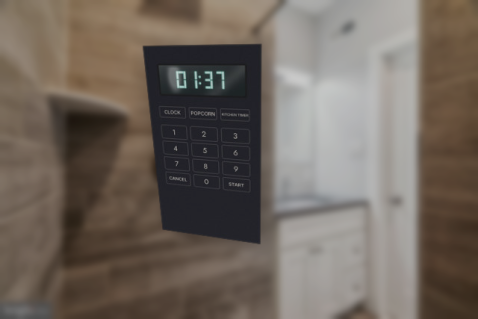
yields 1h37
